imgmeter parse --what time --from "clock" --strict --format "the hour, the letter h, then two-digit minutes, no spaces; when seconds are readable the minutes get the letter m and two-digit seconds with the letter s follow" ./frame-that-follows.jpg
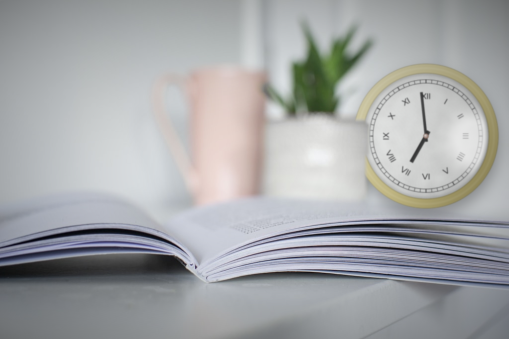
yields 6h59
